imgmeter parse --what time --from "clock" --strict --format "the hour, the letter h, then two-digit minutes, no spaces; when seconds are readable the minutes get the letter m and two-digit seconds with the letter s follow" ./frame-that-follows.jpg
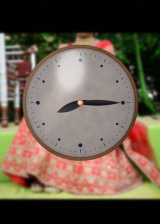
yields 8h15
